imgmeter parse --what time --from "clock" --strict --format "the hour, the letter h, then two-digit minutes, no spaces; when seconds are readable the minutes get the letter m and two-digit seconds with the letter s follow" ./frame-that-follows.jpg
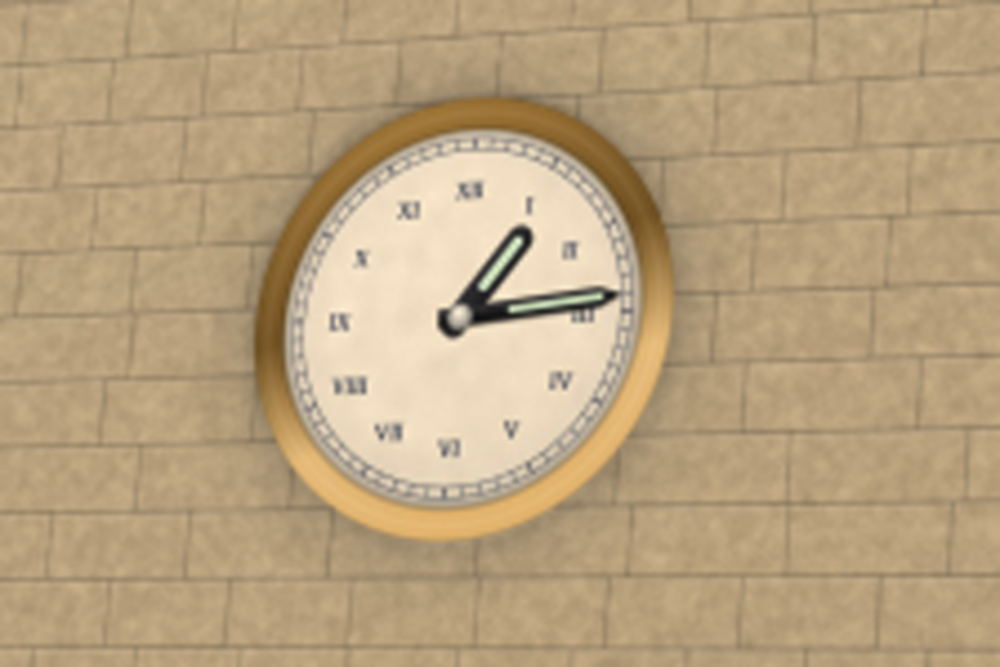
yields 1h14
